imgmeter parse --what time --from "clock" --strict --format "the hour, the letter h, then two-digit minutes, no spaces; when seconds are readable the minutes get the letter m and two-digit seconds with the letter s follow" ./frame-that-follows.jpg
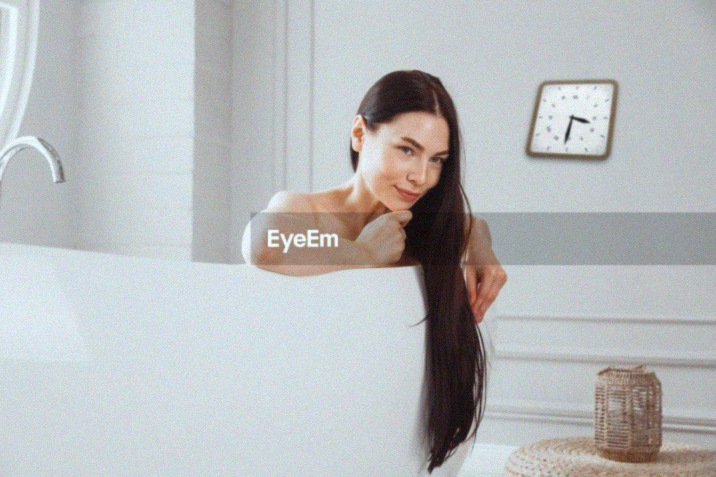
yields 3h31
